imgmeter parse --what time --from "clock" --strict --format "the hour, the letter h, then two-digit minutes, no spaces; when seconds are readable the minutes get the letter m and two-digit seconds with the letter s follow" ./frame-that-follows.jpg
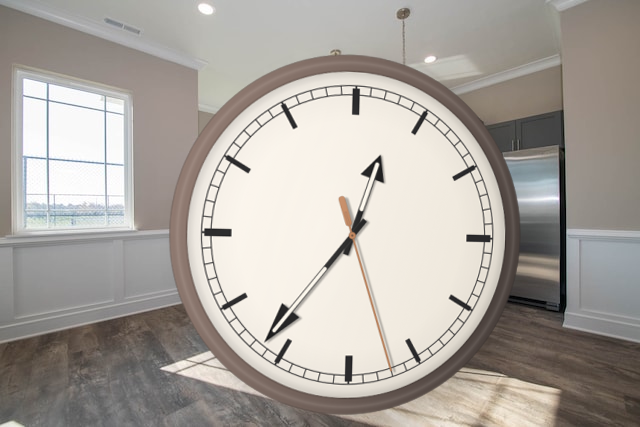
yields 12h36m27s
